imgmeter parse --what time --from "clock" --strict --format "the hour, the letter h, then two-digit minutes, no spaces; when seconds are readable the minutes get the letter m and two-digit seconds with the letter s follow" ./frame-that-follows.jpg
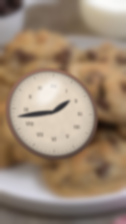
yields 1h43
